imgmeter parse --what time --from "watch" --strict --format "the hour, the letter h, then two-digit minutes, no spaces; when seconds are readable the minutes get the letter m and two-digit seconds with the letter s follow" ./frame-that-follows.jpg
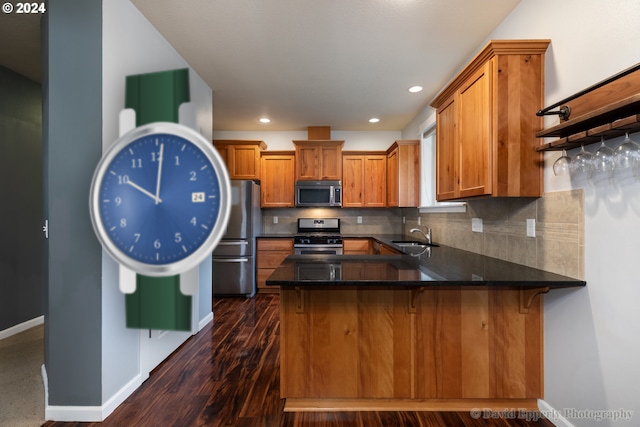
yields 10h01
